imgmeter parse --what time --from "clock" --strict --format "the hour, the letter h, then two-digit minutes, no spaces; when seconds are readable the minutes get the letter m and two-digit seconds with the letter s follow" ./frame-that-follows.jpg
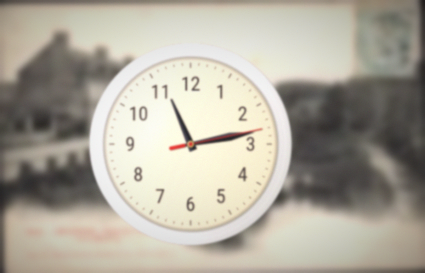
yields 11h13m13s
